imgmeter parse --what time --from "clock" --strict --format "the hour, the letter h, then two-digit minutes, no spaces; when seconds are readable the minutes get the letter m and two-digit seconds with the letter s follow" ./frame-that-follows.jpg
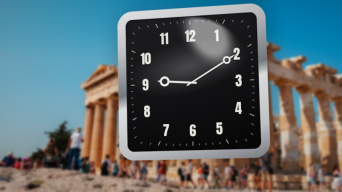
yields 9h10
